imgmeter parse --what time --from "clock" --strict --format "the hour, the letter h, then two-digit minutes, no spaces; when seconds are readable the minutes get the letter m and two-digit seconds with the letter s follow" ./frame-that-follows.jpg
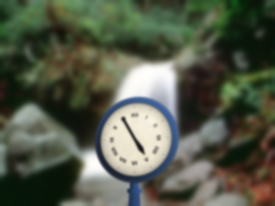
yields 4h55
